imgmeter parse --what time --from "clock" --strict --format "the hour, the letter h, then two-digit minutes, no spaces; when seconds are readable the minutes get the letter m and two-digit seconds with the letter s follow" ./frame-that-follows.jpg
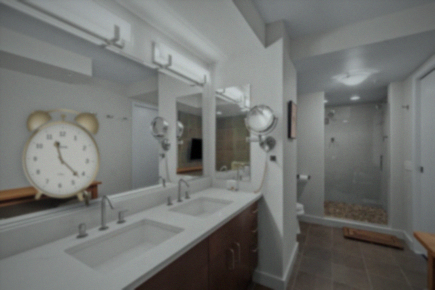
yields 11h22
